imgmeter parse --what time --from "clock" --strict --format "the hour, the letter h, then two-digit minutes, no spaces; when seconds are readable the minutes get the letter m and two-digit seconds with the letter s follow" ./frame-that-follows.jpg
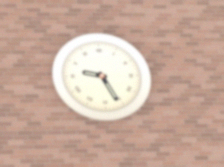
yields 9h26
